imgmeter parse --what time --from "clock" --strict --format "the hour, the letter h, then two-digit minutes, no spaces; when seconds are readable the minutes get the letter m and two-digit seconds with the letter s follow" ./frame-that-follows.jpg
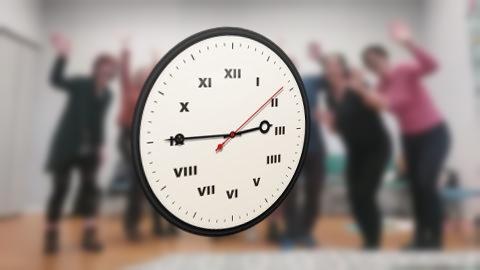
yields 2h45m09s
